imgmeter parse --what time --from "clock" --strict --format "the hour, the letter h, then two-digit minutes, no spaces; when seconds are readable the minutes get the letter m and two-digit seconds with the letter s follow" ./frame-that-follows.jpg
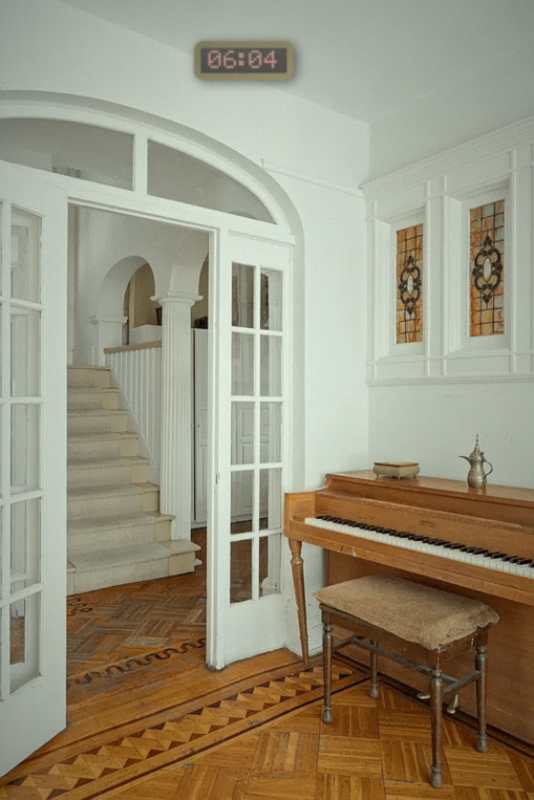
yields 6h04
